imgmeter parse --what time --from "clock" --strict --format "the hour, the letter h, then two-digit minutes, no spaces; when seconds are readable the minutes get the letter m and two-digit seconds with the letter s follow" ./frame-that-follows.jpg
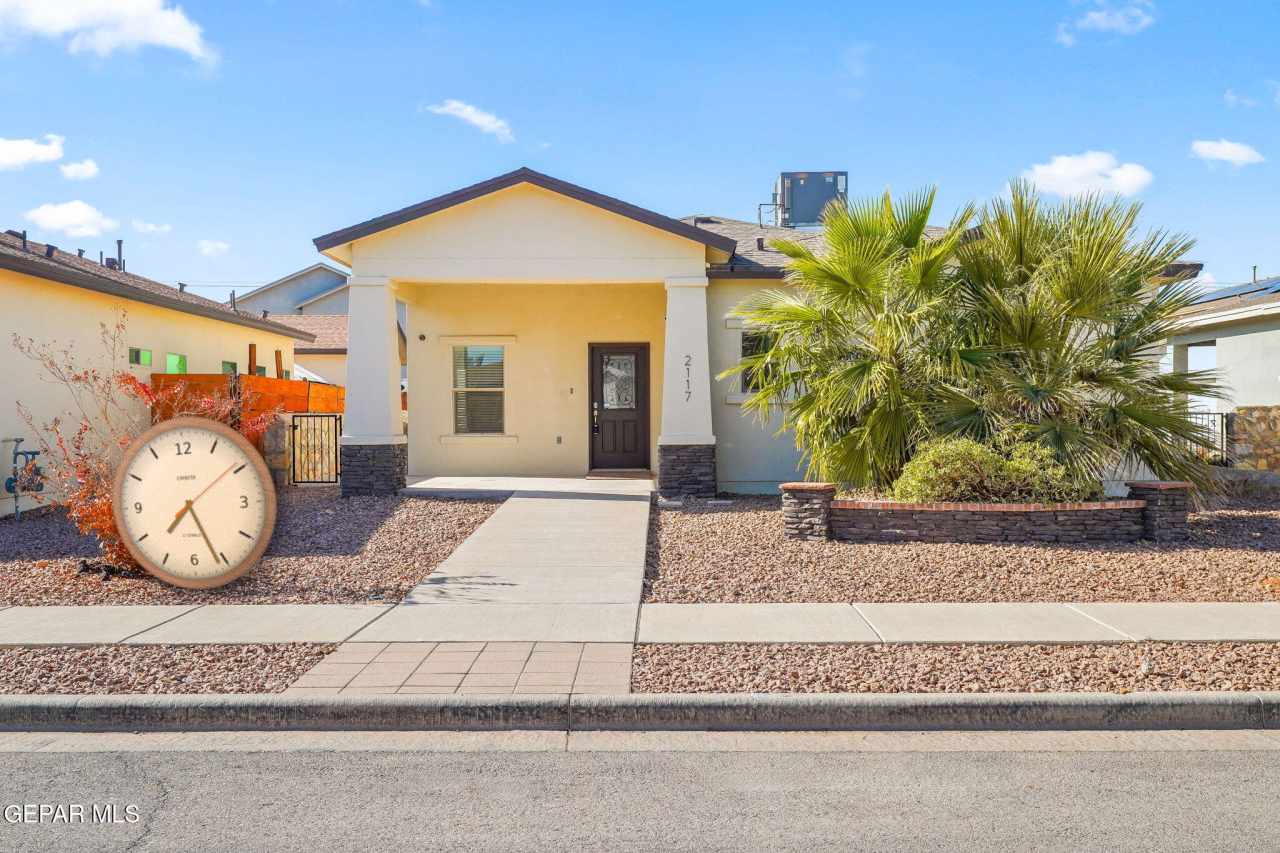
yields 7h26m09s
